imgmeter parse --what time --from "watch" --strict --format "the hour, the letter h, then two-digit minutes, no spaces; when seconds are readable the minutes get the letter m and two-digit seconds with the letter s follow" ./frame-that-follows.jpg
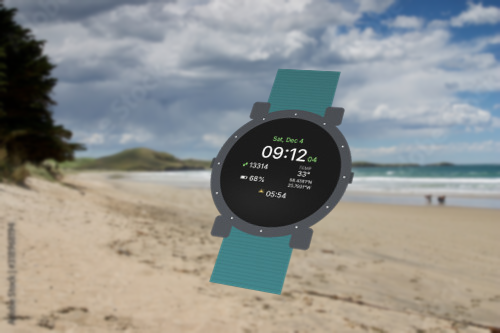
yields 9h12m04s
